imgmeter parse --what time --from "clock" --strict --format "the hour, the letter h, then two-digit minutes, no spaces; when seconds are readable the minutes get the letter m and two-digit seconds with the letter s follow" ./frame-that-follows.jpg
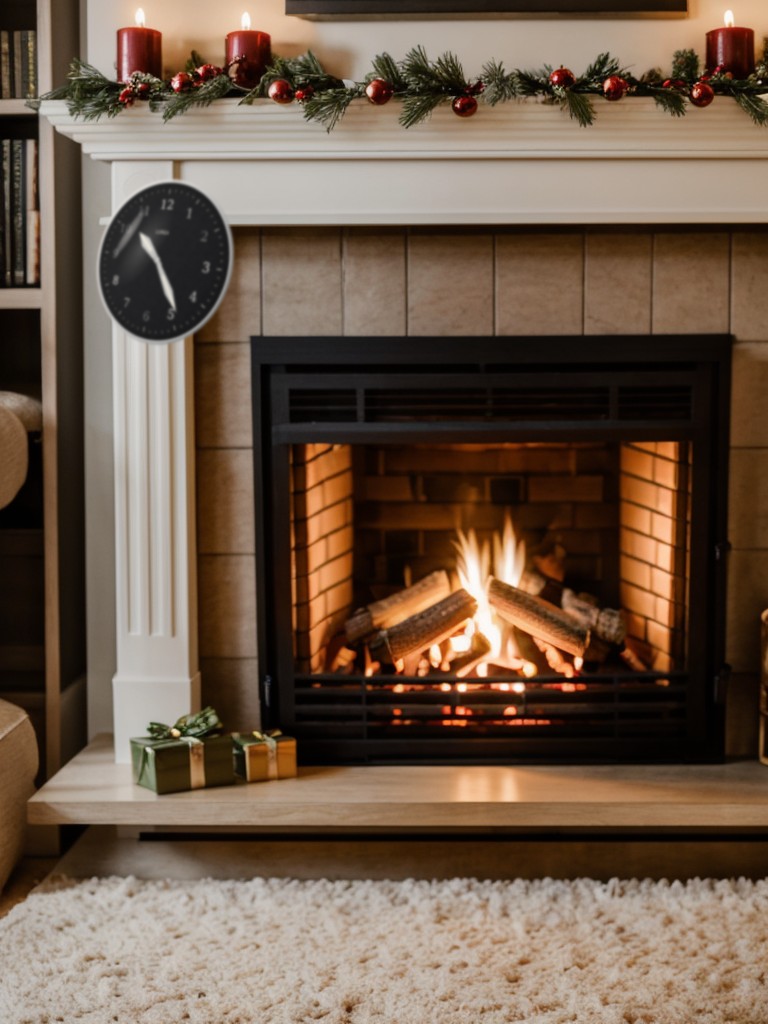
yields 10h24
